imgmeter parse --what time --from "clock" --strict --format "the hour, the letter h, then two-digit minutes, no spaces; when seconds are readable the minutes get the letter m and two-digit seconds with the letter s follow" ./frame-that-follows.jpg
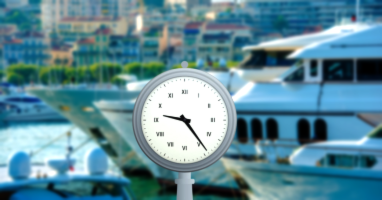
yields 9h24
